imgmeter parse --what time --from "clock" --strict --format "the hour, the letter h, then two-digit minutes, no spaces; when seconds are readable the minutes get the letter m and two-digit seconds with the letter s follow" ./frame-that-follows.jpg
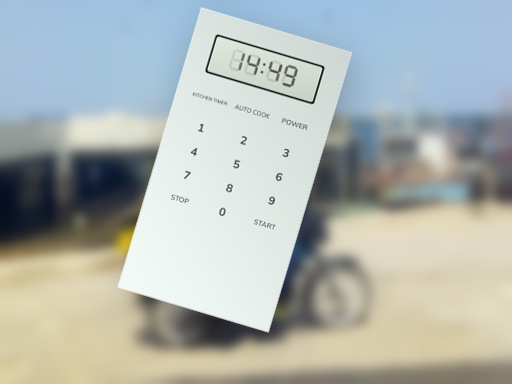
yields 14h49
